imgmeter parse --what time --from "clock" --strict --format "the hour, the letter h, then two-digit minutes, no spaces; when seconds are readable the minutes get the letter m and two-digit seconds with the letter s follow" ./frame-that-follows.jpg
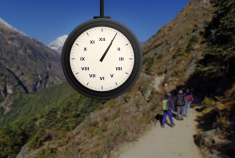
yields 1h05
